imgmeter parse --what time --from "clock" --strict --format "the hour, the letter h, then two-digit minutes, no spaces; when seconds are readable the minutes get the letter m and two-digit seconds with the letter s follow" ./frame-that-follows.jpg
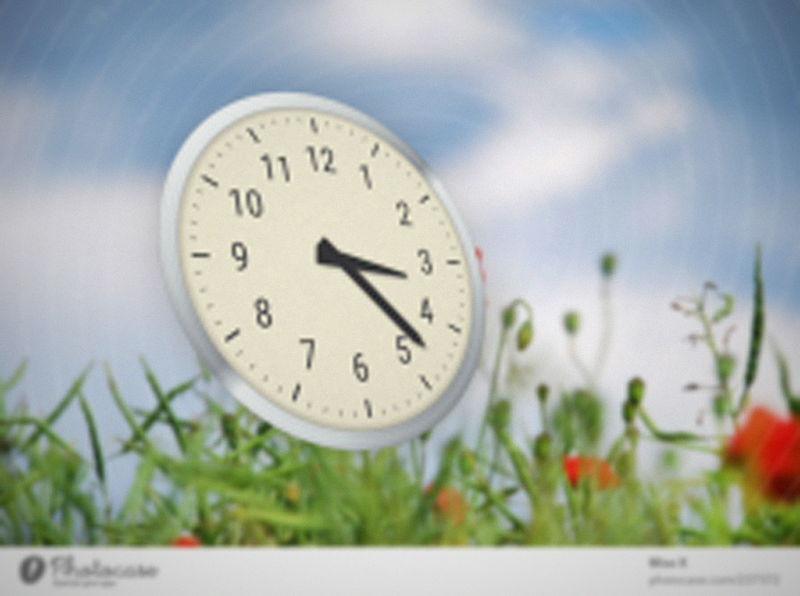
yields 3h23
